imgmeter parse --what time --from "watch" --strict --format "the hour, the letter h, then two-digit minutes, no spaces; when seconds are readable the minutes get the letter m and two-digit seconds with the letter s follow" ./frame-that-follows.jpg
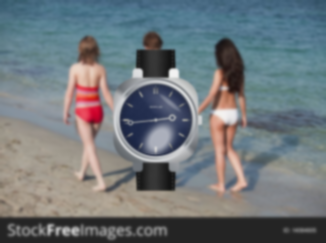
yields 2h44
